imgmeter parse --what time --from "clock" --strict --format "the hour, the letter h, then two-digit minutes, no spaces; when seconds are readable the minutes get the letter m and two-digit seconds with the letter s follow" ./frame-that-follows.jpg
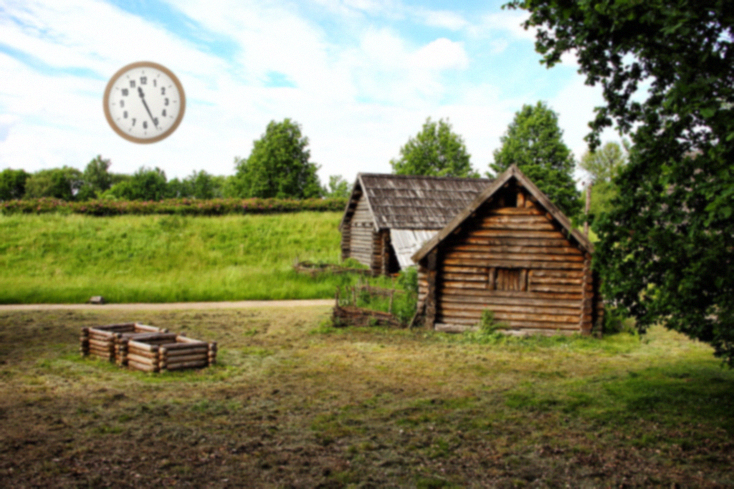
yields 11h26
